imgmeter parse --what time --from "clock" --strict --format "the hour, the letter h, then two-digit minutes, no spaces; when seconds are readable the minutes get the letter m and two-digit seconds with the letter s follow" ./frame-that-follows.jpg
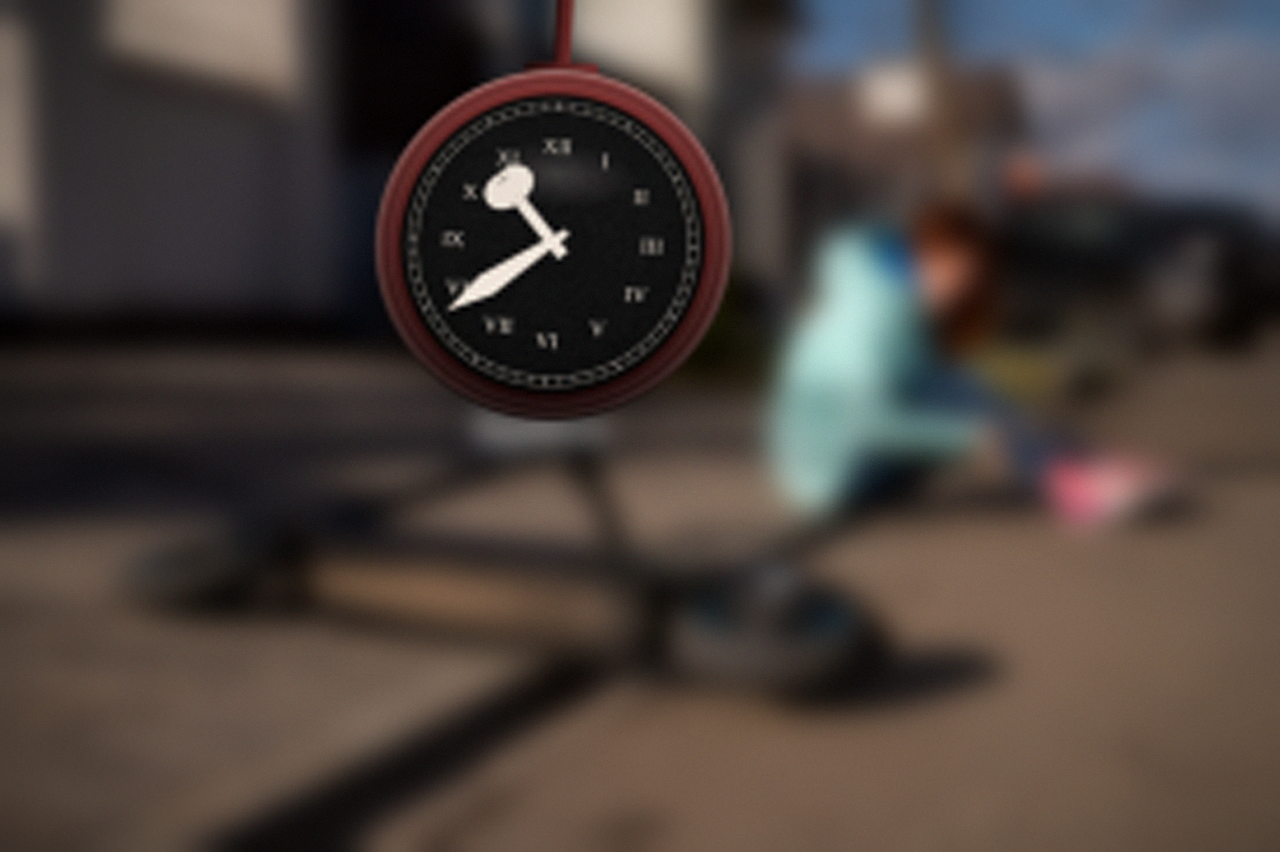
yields 10h39
